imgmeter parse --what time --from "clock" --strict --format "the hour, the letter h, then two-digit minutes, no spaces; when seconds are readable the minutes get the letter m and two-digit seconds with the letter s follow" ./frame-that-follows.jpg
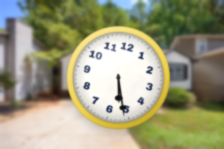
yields 5h26
